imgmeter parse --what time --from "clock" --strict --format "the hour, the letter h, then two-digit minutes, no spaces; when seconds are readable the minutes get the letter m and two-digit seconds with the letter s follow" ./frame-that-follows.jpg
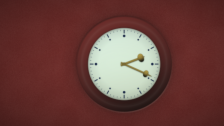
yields 2h19
